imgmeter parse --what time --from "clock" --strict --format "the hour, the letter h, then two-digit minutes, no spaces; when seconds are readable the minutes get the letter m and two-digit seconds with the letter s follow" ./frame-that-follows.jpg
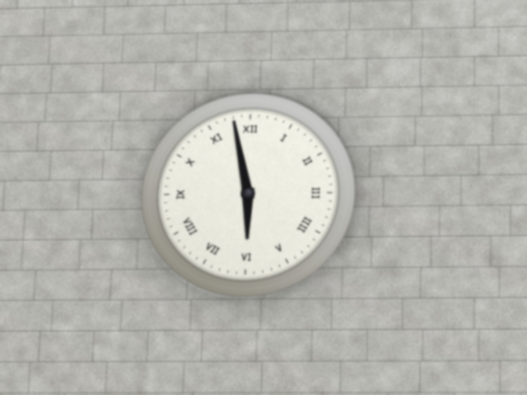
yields 5h58
